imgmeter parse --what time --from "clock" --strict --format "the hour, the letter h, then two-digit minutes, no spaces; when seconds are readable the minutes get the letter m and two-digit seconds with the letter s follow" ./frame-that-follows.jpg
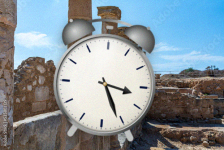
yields 3h26
